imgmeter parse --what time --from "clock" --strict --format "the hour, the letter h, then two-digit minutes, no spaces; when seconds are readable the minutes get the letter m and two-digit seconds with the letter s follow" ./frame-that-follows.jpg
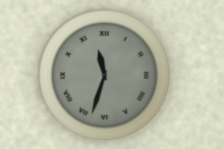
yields 11h33
